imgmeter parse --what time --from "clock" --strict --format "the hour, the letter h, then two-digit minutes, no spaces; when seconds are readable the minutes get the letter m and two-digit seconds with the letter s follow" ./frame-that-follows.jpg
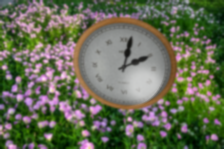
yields 2h02
